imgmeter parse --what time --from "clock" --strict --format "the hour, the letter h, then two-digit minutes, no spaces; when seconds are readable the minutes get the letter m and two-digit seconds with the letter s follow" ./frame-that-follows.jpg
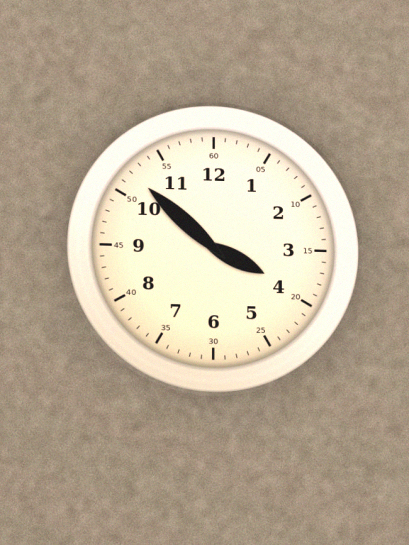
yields 3h52
